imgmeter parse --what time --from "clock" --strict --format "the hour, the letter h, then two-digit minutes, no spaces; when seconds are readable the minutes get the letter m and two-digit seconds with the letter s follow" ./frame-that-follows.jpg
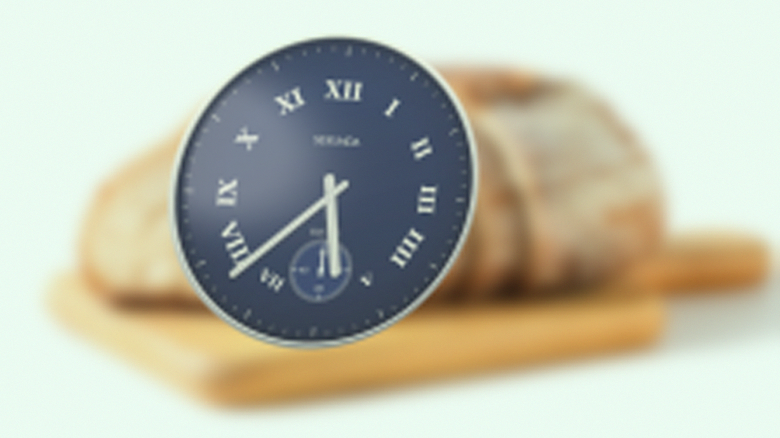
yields 5h38
